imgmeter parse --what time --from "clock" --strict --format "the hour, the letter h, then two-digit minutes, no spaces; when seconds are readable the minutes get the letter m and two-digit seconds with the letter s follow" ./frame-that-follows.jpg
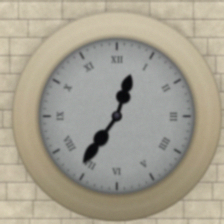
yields 12h36
